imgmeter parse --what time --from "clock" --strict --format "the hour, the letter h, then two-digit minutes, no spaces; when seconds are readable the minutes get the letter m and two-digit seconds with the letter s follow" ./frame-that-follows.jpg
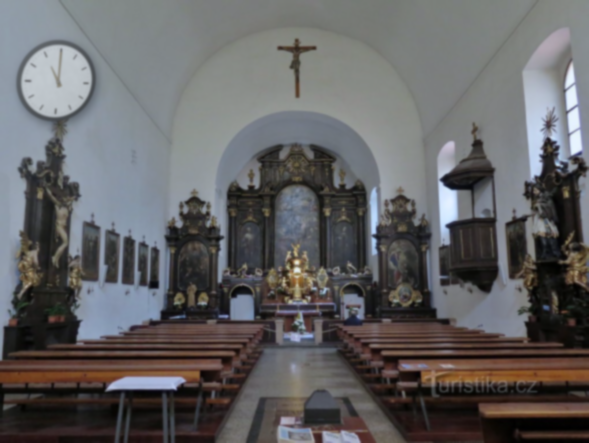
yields 11h00
